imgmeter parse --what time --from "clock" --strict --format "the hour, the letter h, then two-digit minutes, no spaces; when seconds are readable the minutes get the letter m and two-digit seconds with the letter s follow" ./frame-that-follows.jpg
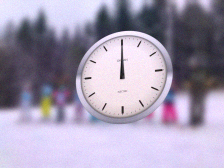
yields 12h00
